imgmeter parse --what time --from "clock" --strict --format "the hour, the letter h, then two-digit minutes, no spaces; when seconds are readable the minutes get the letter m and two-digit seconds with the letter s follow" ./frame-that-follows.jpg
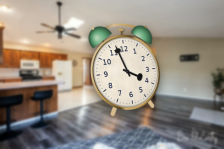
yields 3h57
